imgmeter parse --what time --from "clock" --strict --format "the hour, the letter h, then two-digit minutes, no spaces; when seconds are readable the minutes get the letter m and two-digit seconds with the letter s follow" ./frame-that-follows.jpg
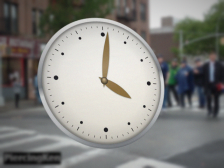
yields 4h01
